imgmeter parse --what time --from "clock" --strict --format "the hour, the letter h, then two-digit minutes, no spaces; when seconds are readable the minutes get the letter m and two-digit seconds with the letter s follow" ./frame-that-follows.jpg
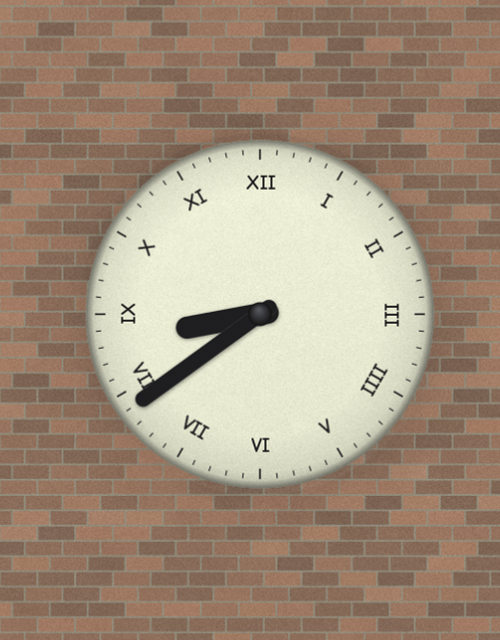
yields 8h39
